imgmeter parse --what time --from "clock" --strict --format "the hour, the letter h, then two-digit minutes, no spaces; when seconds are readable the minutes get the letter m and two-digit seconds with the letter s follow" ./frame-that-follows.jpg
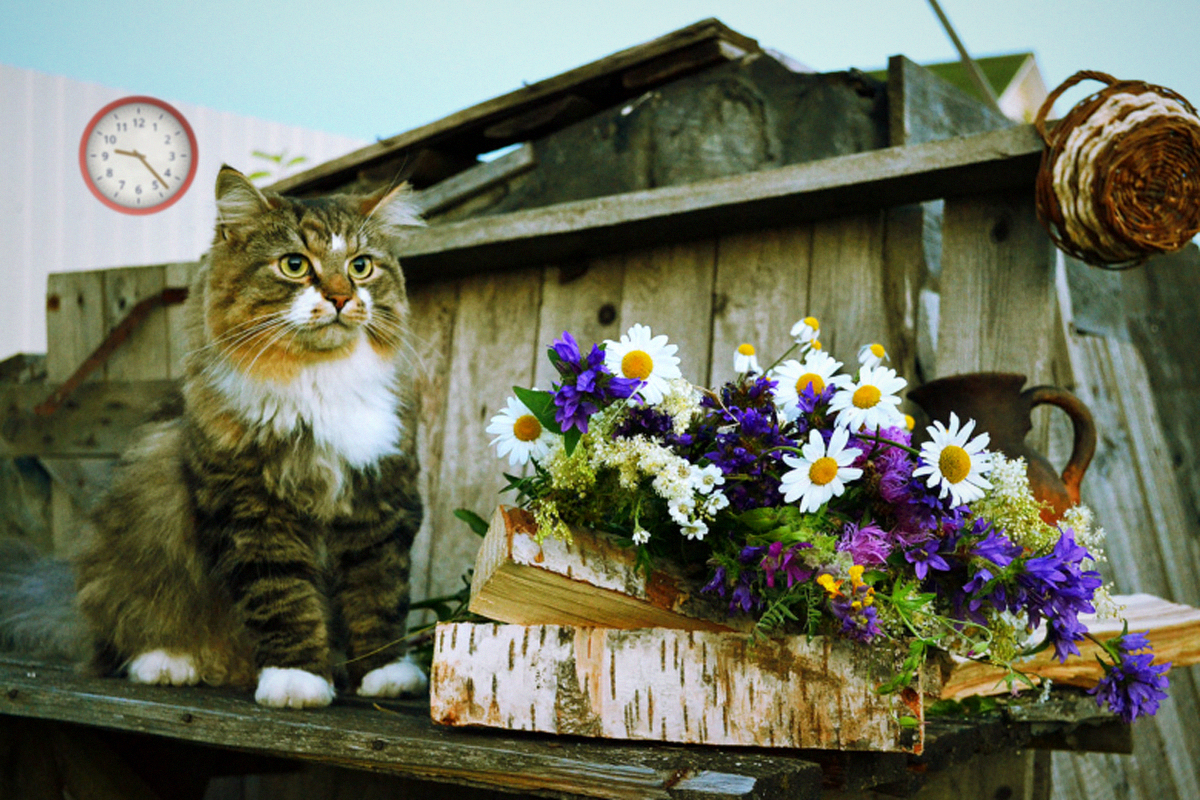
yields 9h23
